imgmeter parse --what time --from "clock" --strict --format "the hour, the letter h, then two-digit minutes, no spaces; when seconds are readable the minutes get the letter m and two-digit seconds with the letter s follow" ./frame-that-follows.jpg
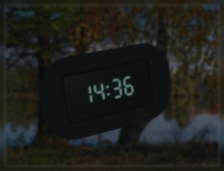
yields 14h36
